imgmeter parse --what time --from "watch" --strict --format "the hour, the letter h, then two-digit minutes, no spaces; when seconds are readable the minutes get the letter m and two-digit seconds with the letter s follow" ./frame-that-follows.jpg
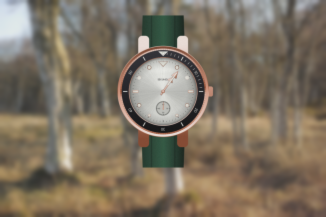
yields 1h06
